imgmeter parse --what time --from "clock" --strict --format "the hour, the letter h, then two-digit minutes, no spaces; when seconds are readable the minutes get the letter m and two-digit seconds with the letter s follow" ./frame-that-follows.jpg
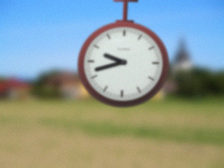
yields 9h42
